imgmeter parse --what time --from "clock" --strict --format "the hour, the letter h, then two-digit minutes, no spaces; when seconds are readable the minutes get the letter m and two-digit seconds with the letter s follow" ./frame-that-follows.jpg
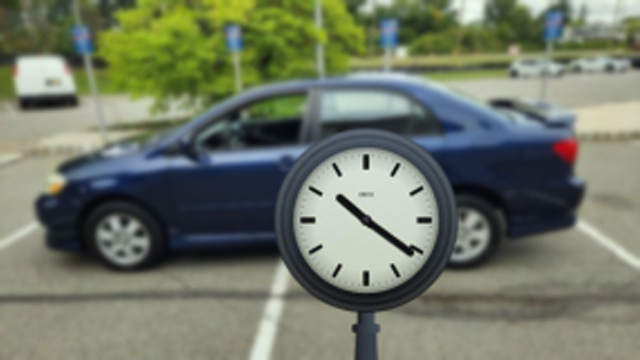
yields 10h21
